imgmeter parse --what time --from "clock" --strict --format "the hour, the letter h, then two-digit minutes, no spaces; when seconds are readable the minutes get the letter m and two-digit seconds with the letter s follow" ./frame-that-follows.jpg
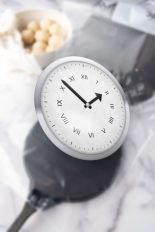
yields 1h52
